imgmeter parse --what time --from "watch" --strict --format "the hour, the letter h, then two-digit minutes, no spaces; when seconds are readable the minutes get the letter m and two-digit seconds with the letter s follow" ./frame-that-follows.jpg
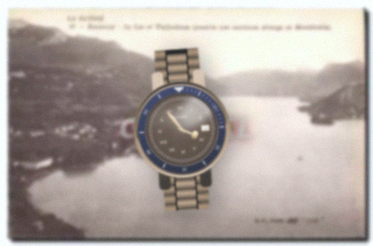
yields 3h54
